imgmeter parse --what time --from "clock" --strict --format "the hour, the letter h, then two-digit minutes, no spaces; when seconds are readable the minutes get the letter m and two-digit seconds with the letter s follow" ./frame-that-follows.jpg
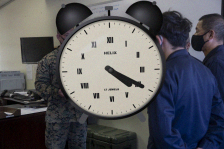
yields 4h20
